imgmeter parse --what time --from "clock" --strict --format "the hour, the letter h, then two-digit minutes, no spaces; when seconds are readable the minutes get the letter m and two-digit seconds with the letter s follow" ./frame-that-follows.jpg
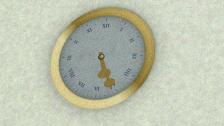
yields 5h26
